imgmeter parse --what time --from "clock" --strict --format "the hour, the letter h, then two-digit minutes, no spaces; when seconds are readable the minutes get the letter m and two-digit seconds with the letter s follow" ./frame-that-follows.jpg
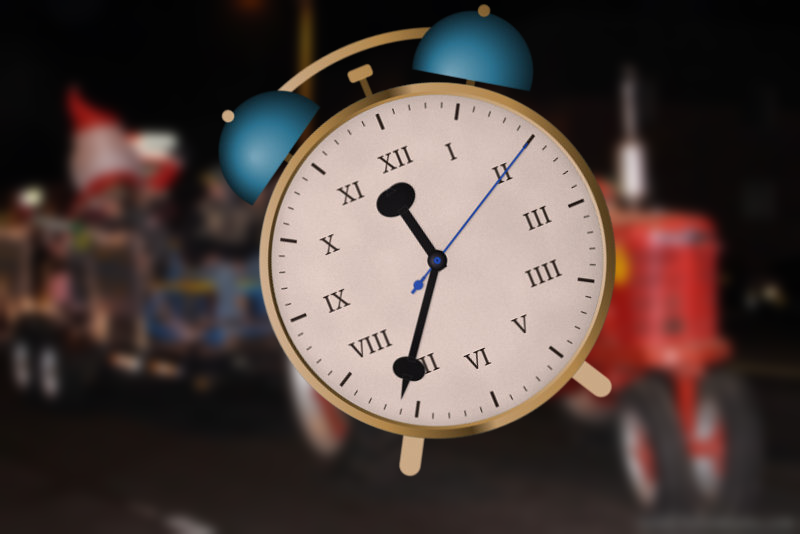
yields 11h36m10s
